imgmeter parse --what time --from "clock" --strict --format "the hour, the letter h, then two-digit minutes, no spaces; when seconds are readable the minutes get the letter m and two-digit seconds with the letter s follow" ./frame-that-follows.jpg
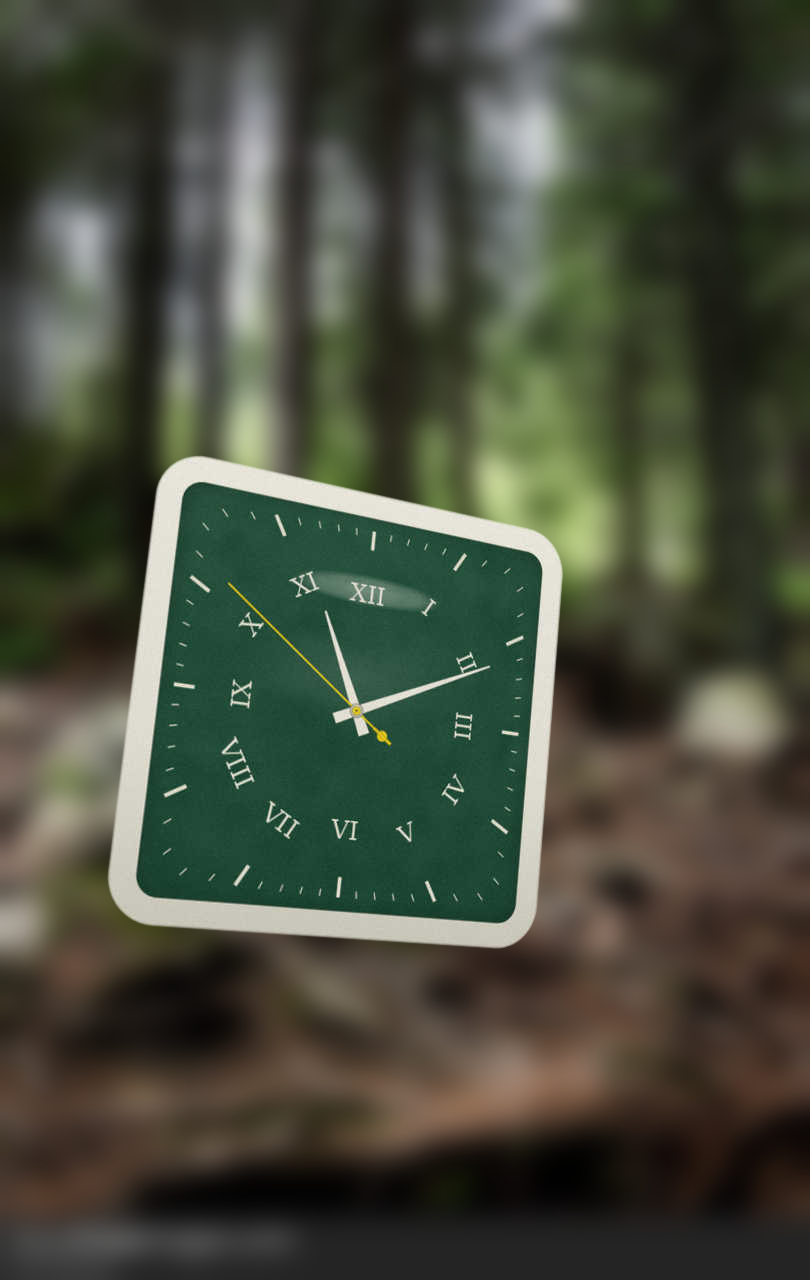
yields 11h10m51s
